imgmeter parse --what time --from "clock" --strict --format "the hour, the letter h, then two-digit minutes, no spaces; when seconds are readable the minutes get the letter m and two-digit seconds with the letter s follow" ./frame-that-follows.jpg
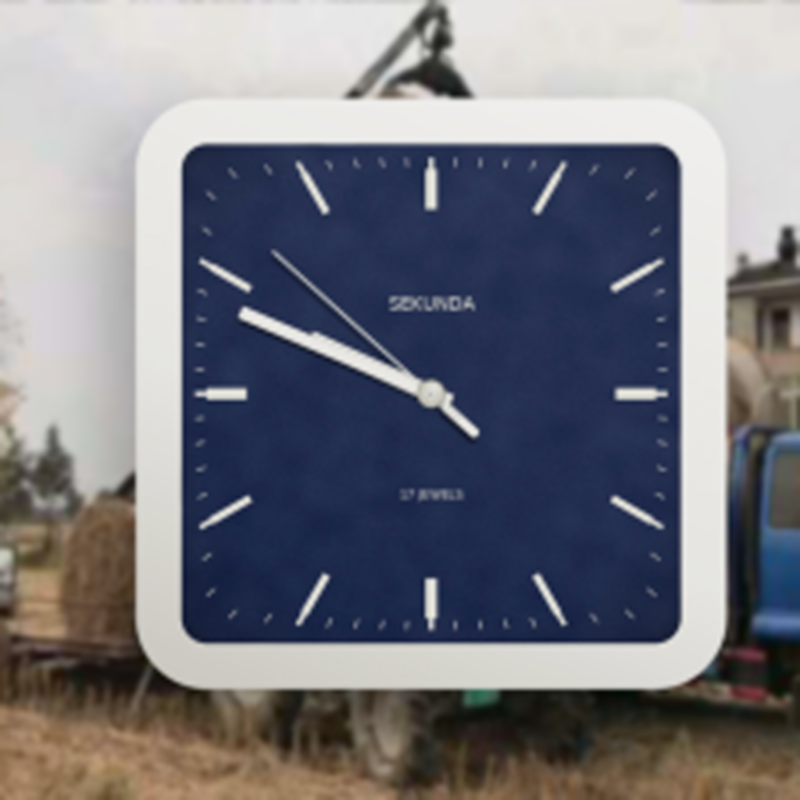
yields 9h48m52s
